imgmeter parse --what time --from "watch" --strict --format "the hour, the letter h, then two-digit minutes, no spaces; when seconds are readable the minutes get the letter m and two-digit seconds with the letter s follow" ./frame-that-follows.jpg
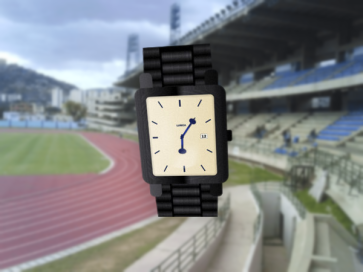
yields 6h06
